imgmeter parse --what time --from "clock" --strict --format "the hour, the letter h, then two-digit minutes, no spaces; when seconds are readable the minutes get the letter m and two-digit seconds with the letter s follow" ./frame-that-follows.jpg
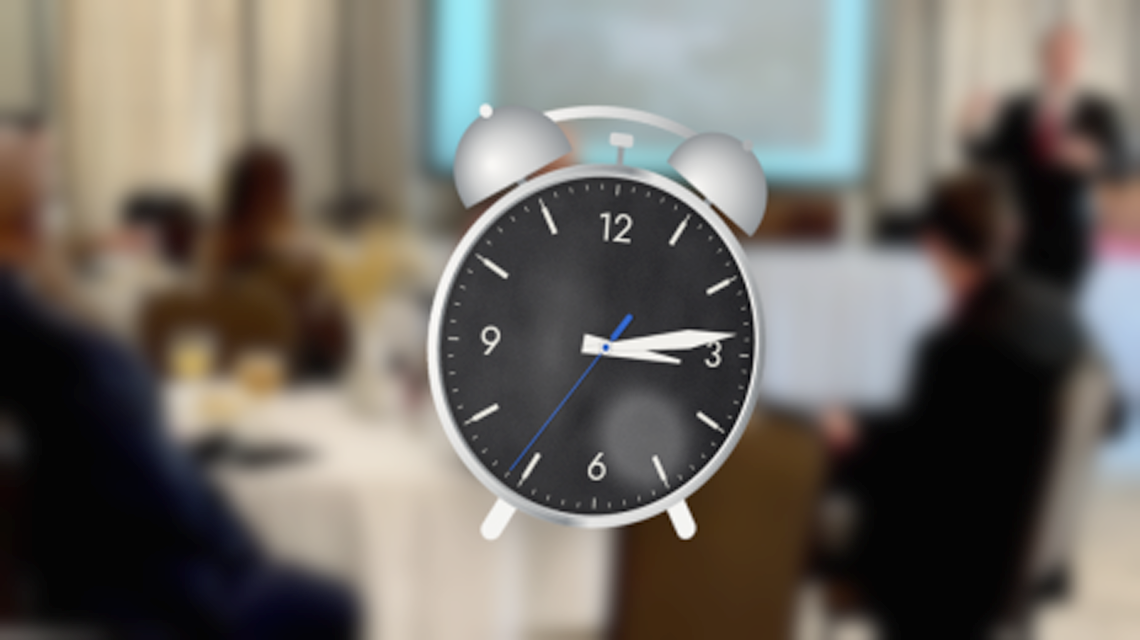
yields 3h13m36s
